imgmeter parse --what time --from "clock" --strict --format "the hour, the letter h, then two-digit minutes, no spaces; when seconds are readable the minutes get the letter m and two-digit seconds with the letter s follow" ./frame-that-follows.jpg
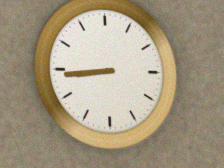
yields 8h44
